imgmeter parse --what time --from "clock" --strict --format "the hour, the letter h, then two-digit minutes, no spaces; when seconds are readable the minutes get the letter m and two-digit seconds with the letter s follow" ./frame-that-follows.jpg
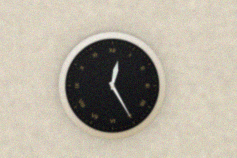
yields 12h25
